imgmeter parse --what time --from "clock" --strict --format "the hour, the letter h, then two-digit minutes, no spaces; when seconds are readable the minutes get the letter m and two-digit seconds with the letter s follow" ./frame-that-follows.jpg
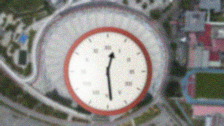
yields 12h29
